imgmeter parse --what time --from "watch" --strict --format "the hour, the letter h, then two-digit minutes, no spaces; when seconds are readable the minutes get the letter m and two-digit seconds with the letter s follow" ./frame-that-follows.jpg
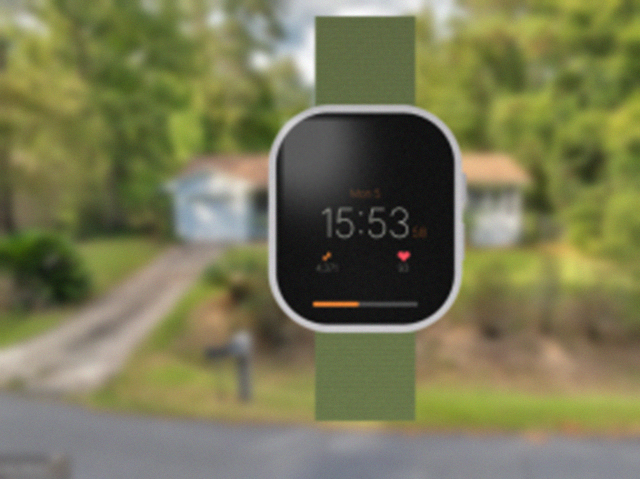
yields 15h53
